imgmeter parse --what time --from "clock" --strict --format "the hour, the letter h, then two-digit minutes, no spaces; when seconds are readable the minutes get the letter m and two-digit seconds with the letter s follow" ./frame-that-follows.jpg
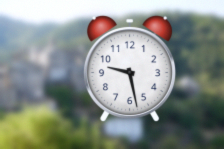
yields 9h28
